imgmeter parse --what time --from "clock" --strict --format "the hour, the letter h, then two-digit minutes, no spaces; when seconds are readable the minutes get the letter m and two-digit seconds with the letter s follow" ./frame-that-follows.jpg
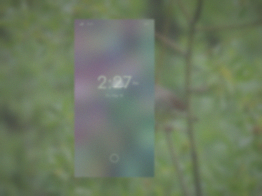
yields 2h27
